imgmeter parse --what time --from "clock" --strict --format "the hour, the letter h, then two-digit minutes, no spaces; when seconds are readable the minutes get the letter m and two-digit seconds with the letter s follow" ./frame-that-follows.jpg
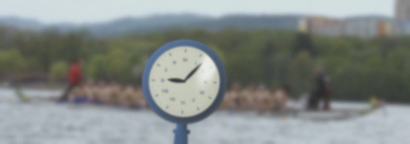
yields 9h07
